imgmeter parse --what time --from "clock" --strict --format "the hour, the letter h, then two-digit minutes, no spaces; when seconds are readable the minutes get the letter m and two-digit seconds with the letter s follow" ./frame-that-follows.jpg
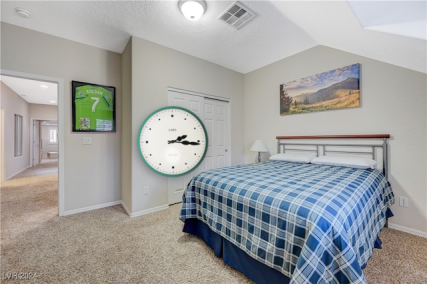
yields 2h16
